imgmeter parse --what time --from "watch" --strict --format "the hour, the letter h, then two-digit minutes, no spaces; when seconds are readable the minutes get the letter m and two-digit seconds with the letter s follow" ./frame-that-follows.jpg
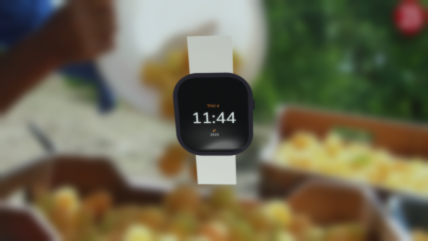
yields 11h44
